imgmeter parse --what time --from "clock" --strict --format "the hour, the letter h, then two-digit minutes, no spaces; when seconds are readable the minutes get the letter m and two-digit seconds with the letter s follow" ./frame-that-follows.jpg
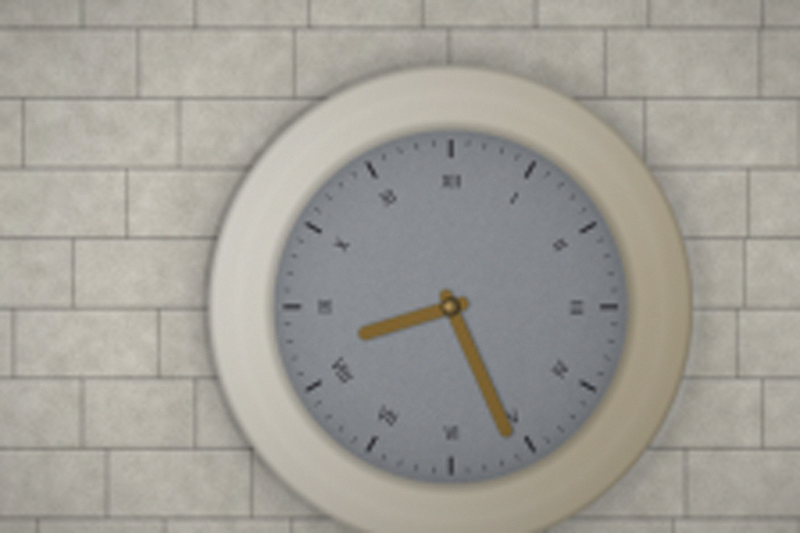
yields 8h26
